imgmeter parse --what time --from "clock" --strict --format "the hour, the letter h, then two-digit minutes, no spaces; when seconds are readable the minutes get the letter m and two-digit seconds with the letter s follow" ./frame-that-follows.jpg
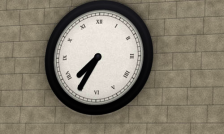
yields 7h35
